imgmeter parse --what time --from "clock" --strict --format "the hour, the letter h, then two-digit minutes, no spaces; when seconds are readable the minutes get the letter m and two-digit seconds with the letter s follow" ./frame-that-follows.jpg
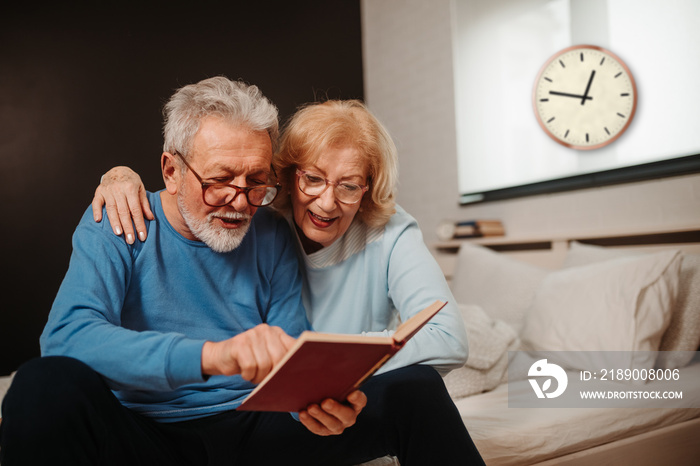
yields 12h47
